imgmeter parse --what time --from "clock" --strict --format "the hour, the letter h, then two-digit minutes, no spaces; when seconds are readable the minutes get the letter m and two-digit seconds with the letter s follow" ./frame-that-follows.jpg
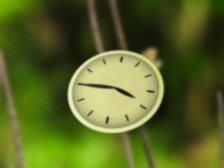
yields 3h45
